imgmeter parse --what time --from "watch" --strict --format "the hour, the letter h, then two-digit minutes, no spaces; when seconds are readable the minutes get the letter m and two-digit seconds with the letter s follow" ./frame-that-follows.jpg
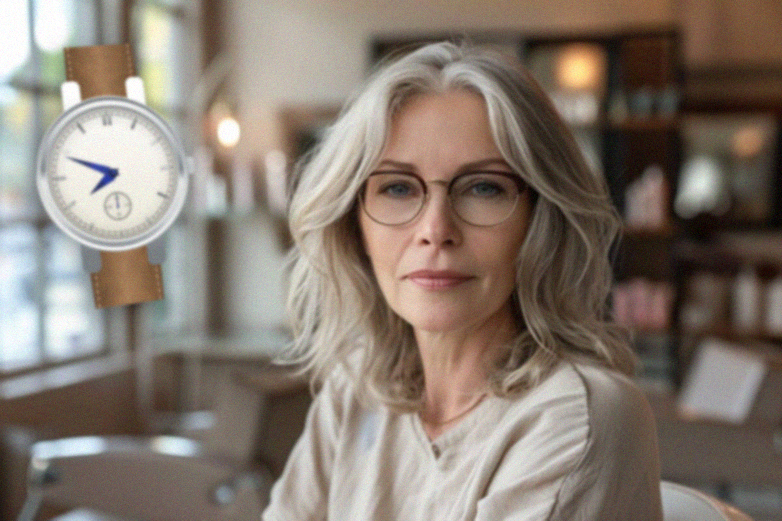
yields 7h49
